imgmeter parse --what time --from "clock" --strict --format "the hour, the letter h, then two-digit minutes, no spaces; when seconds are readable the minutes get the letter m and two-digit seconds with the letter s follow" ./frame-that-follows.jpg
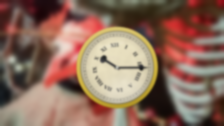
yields 10h16
